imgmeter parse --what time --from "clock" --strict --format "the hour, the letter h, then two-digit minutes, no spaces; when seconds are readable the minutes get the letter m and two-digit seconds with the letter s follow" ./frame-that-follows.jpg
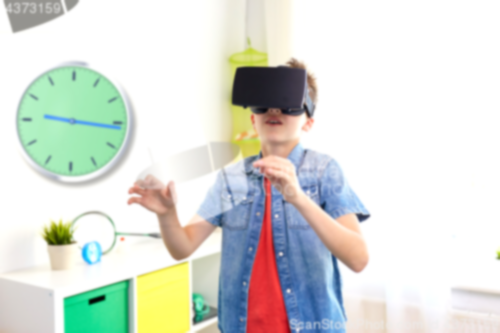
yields 9h16
